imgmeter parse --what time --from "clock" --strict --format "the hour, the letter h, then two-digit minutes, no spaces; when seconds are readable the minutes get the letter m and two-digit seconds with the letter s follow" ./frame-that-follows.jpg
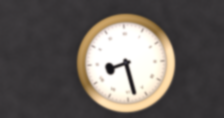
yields 8h28
